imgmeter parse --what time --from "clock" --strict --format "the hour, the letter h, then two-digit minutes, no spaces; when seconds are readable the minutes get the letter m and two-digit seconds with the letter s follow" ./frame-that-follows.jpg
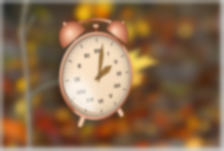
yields 2h02
